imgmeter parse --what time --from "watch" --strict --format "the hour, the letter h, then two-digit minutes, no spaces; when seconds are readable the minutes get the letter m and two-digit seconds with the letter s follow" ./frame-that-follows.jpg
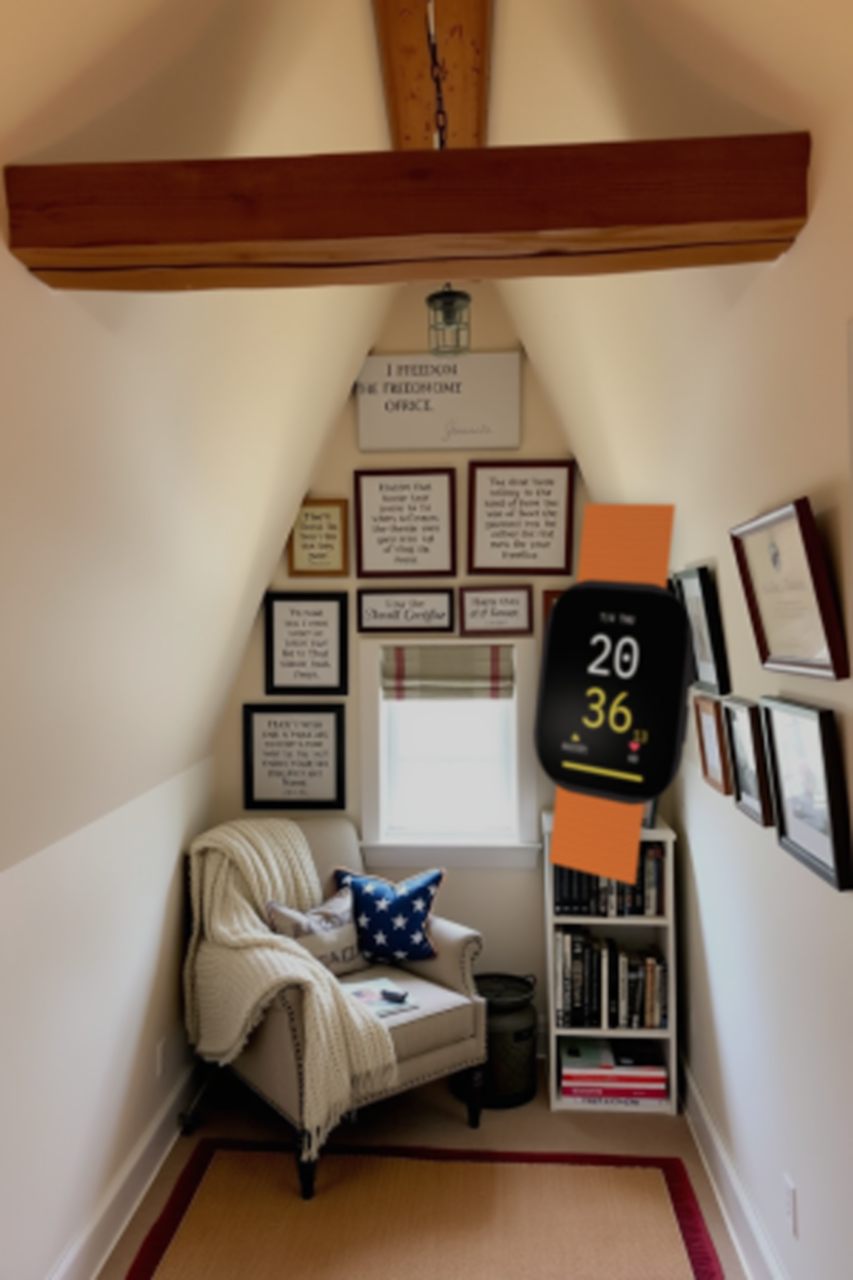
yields 20h36
